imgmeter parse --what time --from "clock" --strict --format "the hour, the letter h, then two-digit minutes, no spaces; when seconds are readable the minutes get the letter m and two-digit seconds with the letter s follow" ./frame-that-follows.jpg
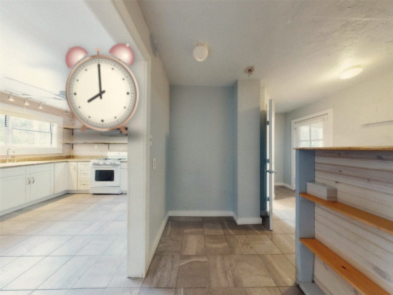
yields 8h00
